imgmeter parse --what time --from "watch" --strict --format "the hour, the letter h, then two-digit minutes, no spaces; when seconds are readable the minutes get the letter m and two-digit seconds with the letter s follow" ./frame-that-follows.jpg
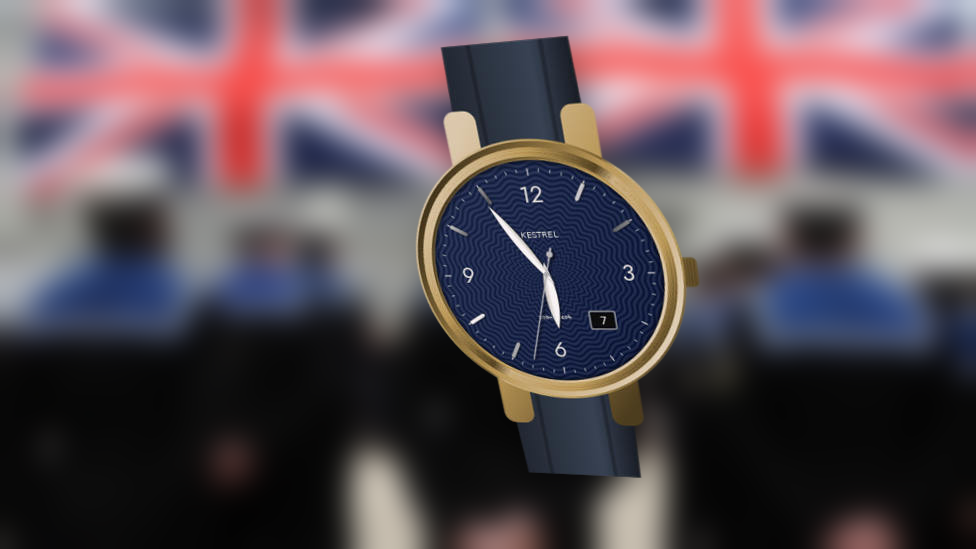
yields 5h54m33s
